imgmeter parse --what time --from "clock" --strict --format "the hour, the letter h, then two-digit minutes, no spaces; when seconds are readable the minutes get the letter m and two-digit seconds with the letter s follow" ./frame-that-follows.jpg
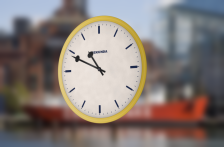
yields 10h49
